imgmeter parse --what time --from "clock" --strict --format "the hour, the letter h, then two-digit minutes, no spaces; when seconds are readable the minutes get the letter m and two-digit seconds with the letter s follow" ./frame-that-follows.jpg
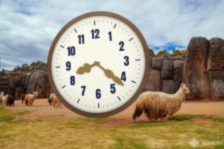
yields 8h22
